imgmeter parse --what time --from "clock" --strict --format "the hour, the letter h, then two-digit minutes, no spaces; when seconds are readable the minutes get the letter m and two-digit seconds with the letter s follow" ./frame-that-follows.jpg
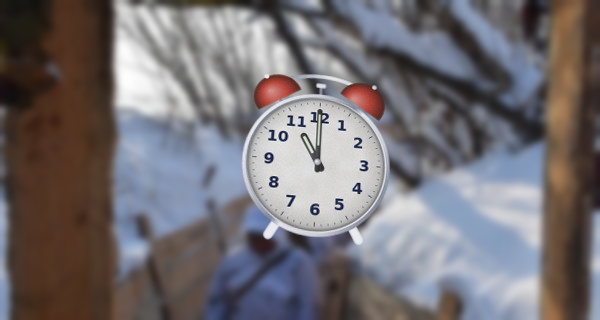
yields 11h00
